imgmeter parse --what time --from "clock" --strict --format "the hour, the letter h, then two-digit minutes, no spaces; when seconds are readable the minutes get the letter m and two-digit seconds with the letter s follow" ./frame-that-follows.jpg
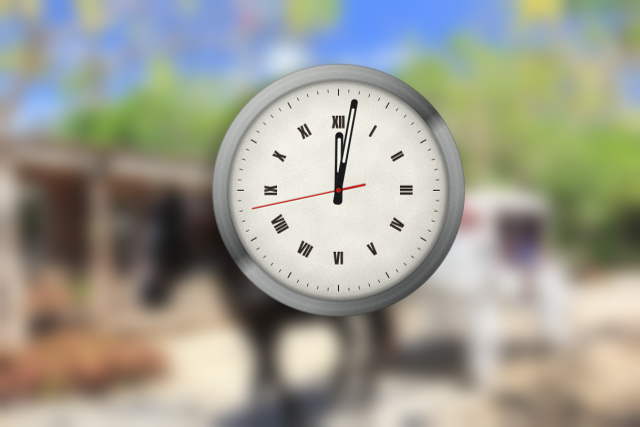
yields 12h01m43s
